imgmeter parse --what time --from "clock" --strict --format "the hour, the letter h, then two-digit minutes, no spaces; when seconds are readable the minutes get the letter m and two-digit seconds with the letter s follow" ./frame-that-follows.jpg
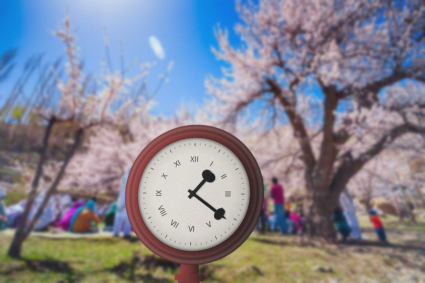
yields 1h21
